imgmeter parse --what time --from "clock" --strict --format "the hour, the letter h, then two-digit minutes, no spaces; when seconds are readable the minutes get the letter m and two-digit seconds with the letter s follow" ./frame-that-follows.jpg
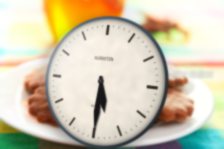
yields 5h30
